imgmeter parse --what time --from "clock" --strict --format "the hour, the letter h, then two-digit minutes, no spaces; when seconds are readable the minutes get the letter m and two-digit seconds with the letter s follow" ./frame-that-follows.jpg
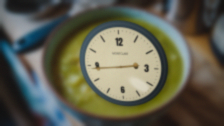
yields 2h44
